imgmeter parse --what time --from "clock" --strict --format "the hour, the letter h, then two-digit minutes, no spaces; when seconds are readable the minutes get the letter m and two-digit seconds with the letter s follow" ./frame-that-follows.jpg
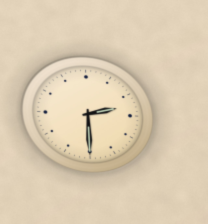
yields 2h30
